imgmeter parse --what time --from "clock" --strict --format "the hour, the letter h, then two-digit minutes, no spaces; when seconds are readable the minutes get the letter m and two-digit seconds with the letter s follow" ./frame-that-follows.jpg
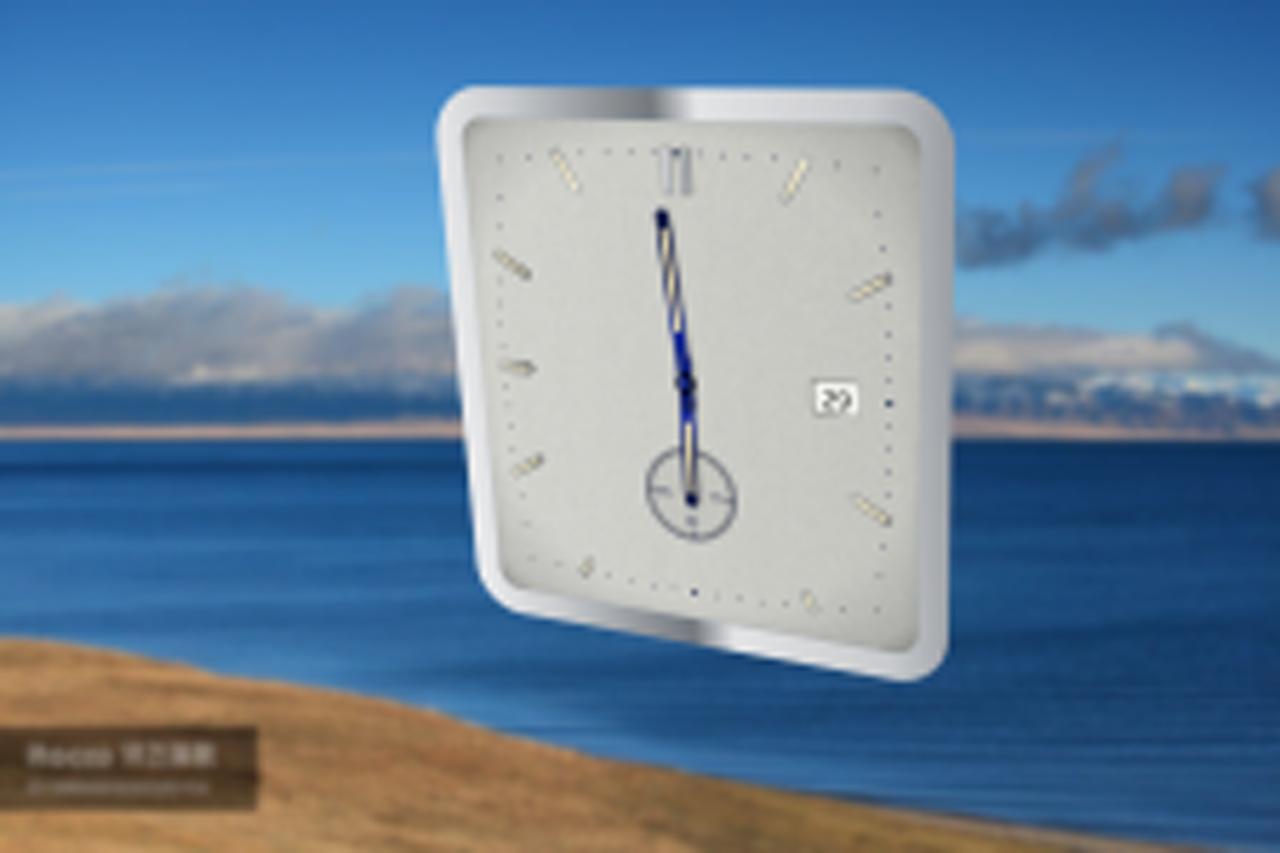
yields 5h59
